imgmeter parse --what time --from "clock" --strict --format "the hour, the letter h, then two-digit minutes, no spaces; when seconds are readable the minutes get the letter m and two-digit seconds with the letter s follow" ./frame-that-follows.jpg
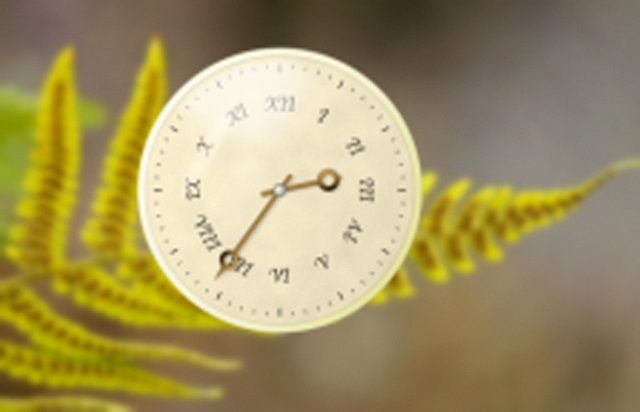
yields 2h36
